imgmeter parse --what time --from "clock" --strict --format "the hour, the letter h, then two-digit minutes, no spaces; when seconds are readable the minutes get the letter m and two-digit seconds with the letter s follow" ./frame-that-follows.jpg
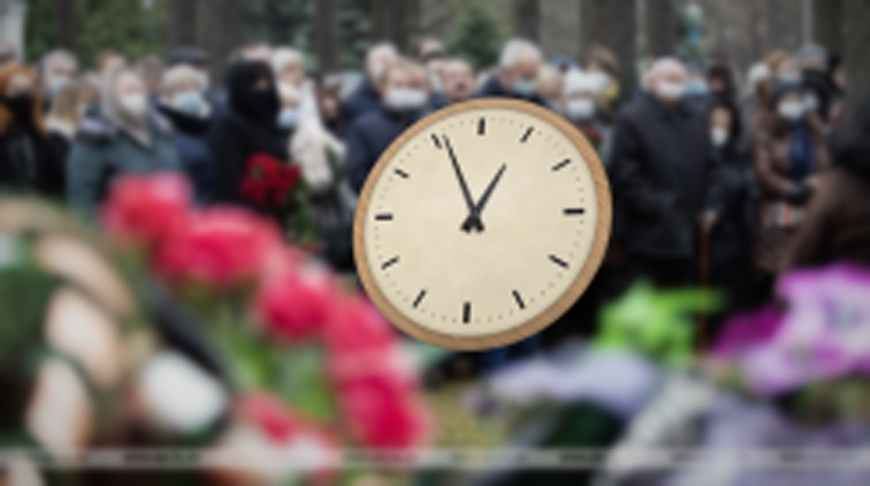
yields 12h56
